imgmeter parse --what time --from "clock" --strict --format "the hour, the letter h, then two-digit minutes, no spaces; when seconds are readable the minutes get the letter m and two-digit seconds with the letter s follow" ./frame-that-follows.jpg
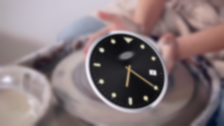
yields 6h20
